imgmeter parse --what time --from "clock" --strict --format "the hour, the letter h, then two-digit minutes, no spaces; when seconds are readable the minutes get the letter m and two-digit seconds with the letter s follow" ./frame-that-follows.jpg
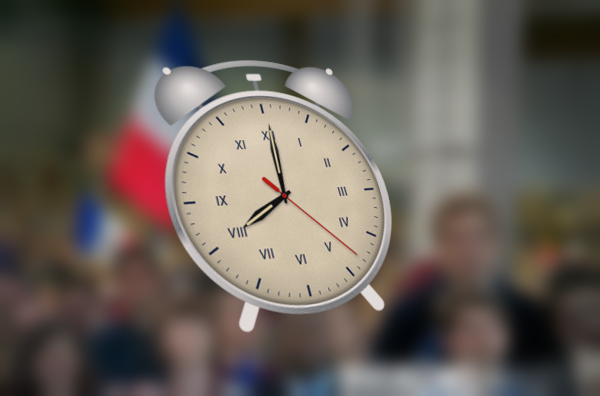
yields 8h00m23s
